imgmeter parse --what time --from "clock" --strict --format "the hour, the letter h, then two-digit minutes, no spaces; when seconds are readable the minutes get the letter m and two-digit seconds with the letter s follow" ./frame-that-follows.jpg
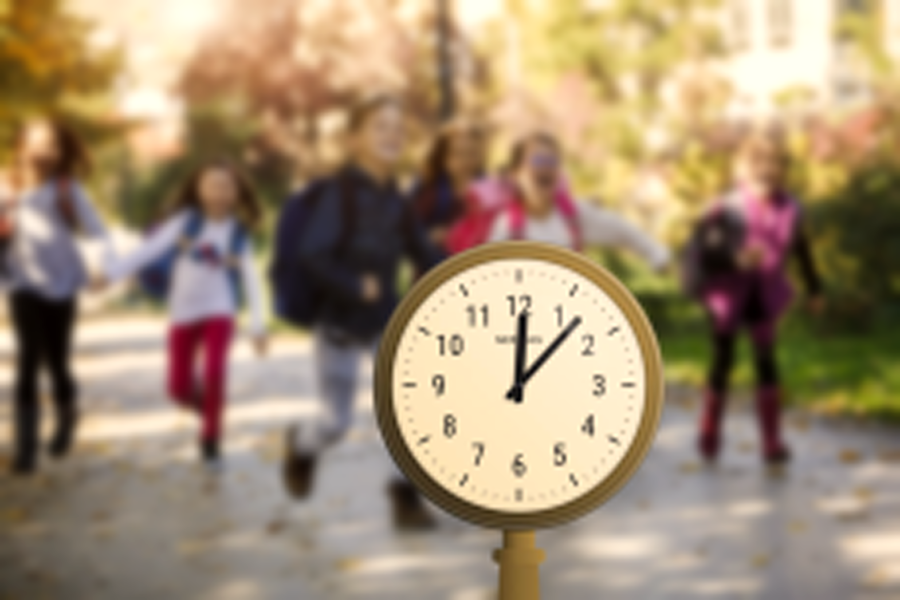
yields 12h07
